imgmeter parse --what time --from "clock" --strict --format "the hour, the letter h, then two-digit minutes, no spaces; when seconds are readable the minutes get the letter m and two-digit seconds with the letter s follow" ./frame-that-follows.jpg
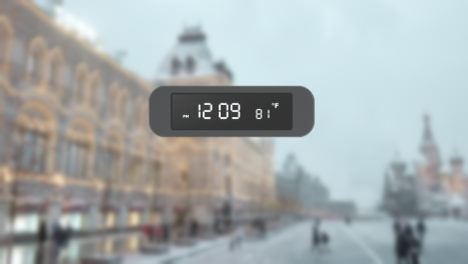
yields 12h09
